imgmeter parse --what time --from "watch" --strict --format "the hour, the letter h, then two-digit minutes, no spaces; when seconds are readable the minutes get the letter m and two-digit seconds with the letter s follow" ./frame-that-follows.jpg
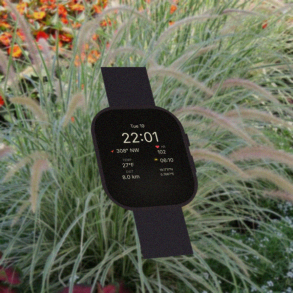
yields 22h01
